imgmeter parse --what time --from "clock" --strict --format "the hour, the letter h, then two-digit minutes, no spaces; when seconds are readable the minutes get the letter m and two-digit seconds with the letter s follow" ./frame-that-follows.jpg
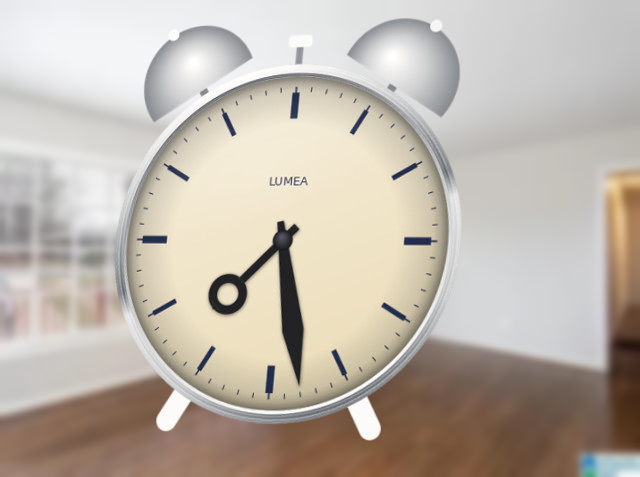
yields 7h28
